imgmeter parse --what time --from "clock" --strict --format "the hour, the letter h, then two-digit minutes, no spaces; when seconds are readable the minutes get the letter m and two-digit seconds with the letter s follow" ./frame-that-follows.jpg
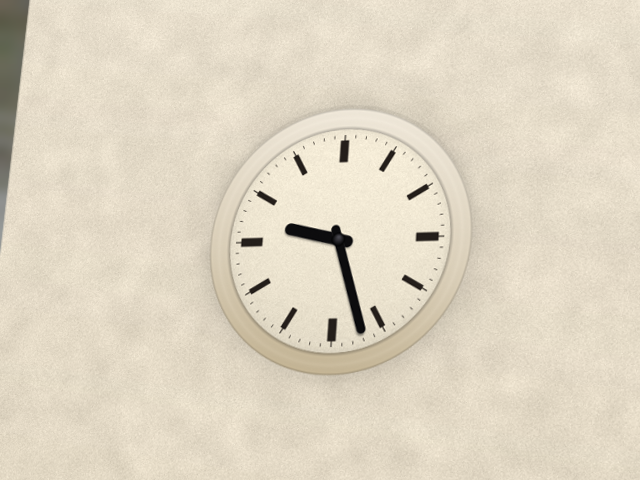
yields 9h27
